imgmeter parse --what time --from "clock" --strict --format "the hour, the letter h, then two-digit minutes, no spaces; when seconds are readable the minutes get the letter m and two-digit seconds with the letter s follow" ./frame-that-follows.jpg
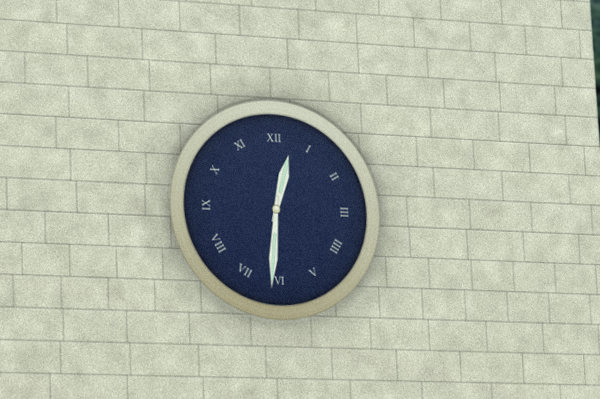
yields 12h31
